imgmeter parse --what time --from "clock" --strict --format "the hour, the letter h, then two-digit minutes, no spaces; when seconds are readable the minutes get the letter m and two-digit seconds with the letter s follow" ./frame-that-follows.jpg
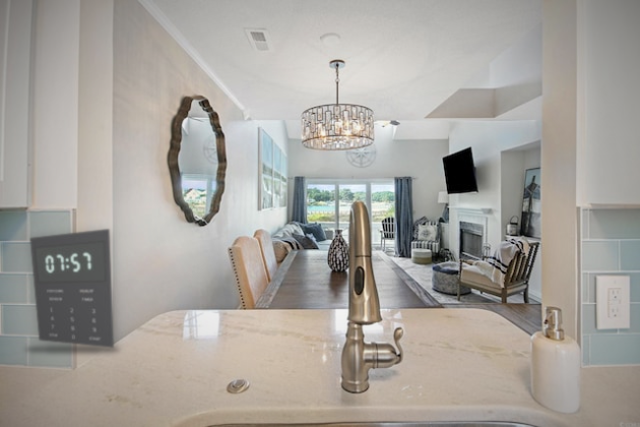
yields 7h57
